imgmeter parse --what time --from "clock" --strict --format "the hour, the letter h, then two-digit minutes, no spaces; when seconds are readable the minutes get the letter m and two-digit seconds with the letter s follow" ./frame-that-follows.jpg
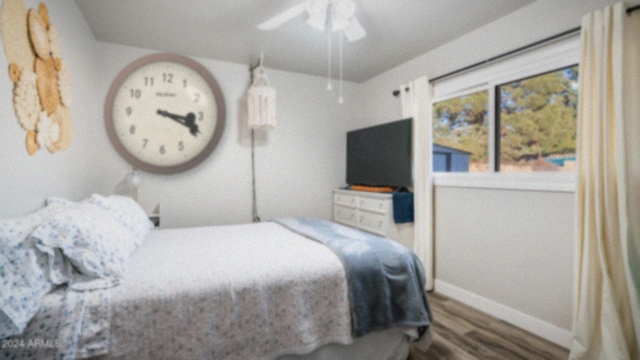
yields 3h19
